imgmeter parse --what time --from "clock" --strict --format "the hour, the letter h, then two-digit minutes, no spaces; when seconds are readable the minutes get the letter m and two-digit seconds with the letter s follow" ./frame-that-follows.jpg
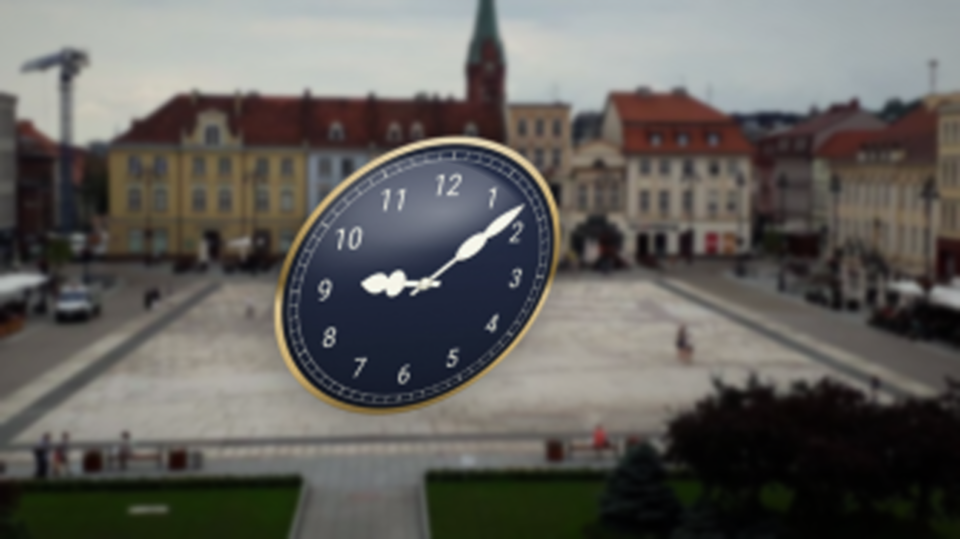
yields 9h08
